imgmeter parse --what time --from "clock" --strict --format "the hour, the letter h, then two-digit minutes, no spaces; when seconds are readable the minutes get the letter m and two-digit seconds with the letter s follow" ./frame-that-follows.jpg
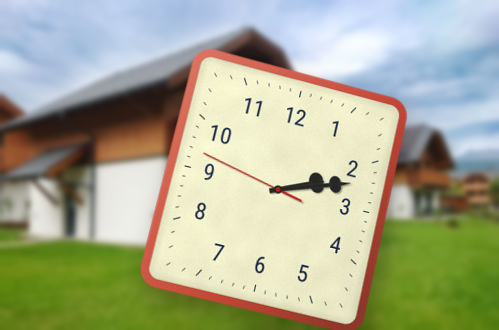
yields 2h11m47s
